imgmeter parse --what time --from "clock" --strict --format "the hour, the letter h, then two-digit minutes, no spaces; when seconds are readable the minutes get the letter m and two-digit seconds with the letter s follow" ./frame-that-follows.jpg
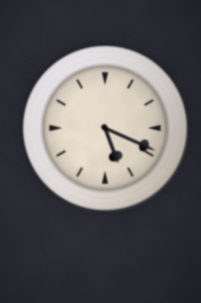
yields 5h19
